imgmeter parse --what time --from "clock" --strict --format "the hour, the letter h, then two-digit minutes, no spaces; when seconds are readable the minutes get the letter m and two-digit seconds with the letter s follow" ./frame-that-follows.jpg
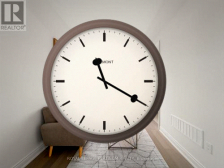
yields 11h20
